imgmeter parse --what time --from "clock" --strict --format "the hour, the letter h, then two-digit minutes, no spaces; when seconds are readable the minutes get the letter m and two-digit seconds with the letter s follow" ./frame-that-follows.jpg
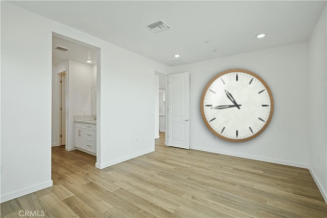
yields 10h44
